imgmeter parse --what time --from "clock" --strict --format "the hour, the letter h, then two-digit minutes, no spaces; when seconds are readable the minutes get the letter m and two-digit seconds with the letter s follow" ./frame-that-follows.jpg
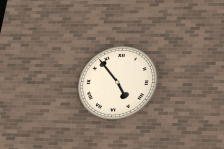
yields 4h53
